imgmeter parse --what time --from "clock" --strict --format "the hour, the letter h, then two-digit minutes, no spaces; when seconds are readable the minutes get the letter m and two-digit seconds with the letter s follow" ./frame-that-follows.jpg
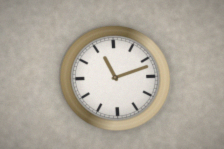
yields 11h12
